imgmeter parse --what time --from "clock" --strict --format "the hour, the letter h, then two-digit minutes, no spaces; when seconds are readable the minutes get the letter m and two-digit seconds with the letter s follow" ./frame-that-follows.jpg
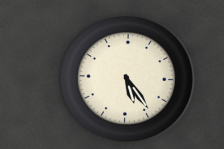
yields 5h24
